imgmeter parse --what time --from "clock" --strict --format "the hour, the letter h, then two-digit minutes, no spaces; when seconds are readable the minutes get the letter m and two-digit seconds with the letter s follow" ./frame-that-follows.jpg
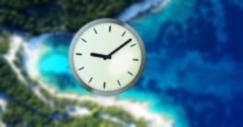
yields 9h08
